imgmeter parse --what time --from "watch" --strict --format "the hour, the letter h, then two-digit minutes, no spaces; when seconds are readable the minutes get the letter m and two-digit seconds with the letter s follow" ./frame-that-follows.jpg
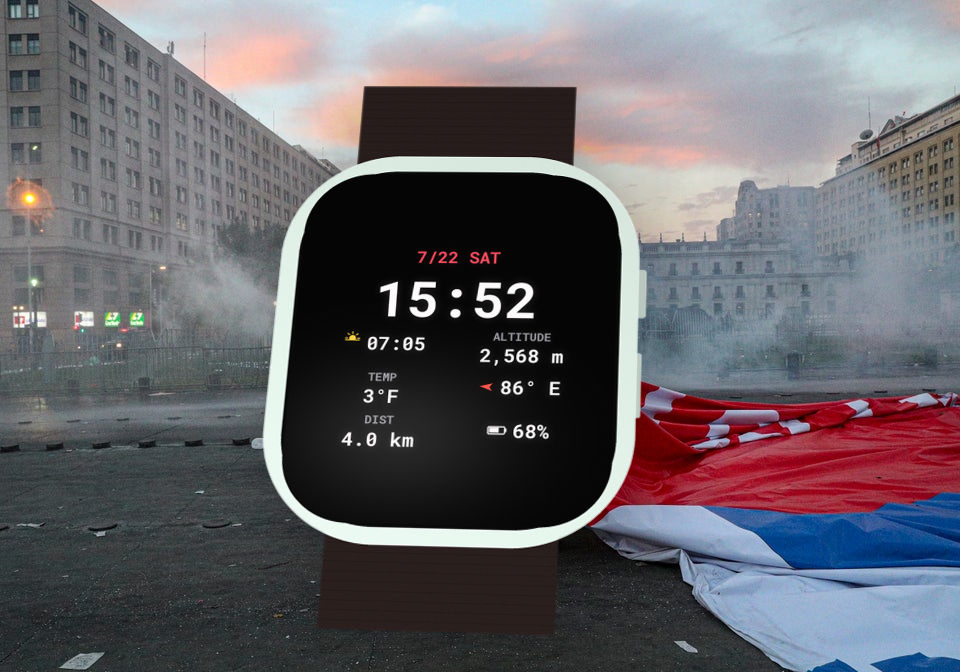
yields 15h52
